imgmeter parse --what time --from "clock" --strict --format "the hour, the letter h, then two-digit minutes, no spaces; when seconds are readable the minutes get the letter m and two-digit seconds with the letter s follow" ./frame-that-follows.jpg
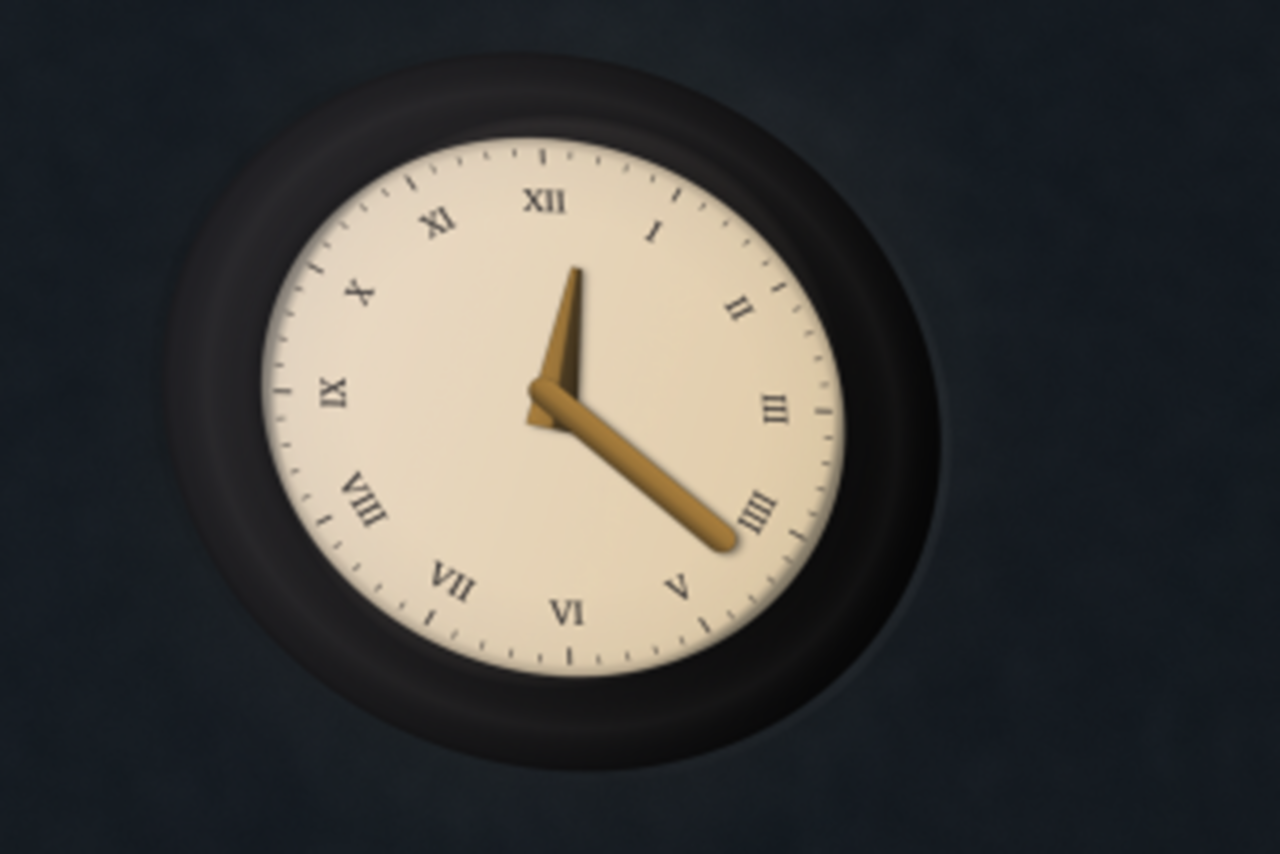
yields 12h22
